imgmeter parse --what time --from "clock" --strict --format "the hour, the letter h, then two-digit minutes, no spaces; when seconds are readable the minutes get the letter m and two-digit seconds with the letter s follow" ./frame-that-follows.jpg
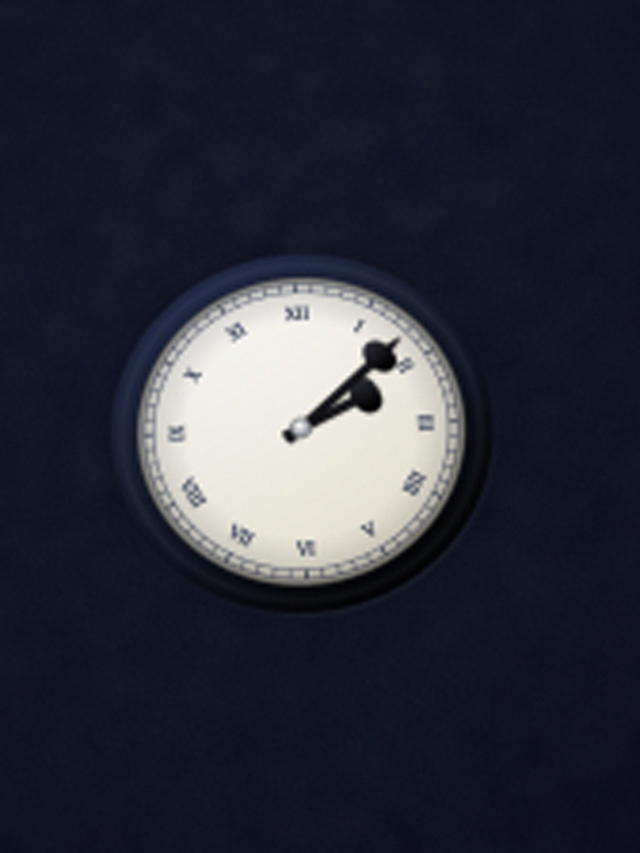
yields 2h08
